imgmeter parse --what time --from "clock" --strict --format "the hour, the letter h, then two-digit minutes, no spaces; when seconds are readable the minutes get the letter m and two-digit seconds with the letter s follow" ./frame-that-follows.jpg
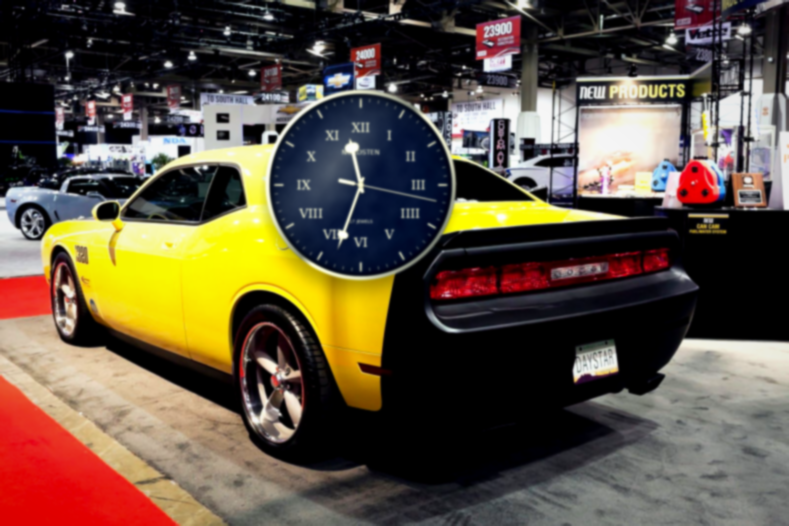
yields 11h33m17s
